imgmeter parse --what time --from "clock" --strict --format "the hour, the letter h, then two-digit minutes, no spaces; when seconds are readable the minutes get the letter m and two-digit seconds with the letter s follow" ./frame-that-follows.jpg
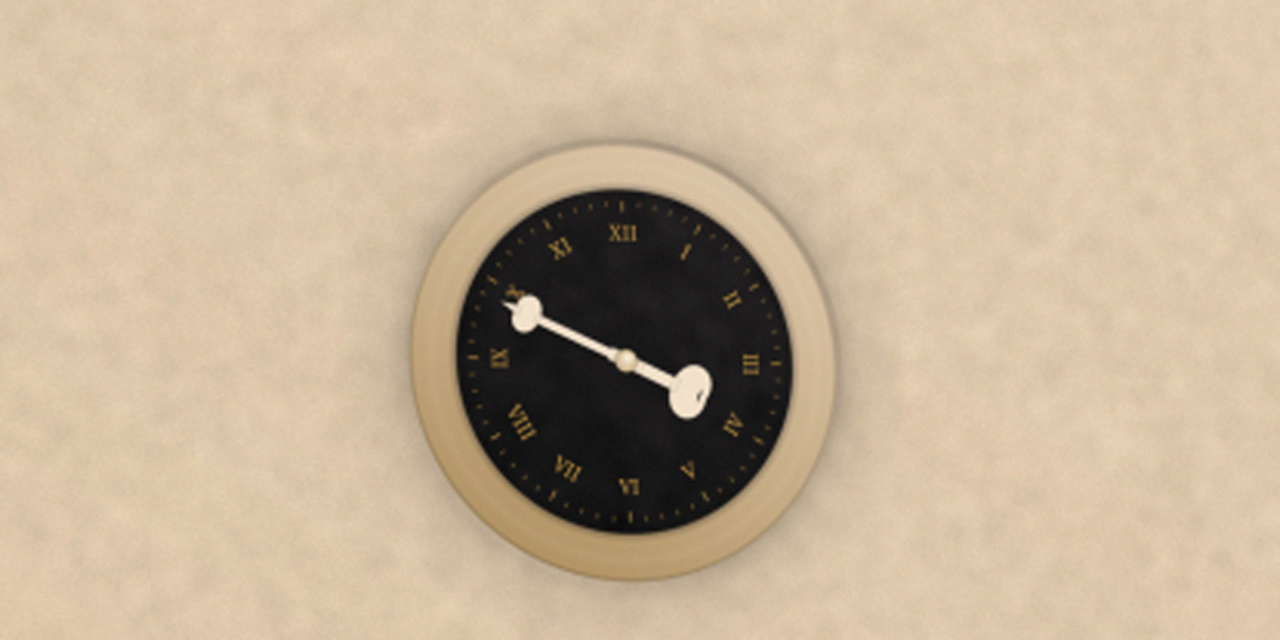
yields 3h49
